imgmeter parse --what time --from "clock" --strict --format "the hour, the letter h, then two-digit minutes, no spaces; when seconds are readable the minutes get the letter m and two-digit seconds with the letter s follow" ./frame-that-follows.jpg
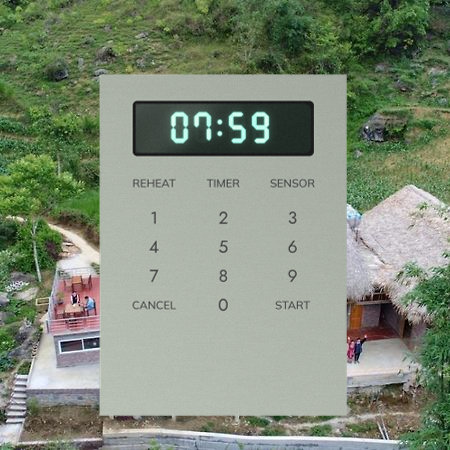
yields 7h59
